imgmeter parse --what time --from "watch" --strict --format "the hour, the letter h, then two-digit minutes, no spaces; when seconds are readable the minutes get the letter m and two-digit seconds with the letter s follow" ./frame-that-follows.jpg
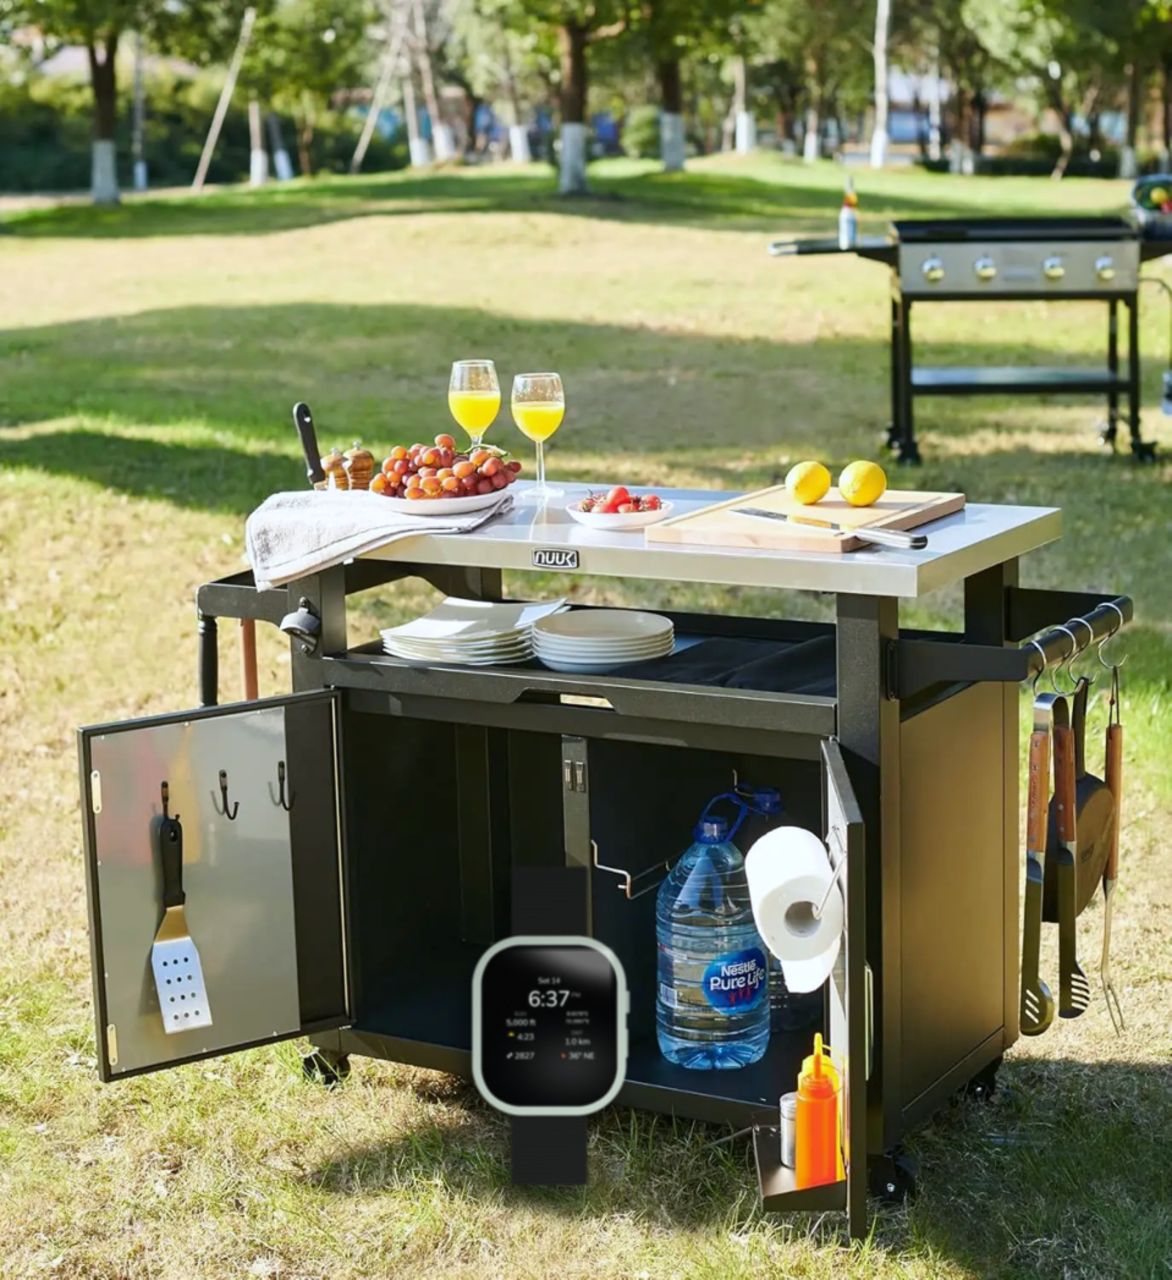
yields 6h37
